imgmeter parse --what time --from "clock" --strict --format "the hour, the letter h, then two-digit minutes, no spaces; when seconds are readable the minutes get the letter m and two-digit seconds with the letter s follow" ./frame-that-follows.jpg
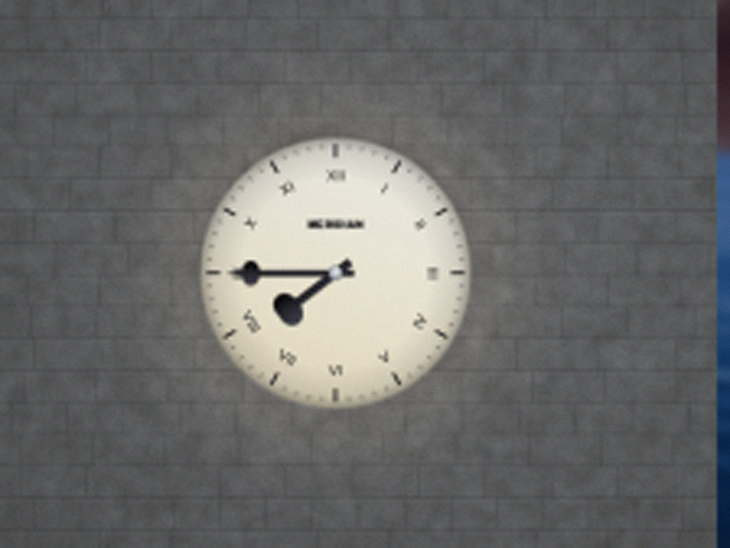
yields 7h45
